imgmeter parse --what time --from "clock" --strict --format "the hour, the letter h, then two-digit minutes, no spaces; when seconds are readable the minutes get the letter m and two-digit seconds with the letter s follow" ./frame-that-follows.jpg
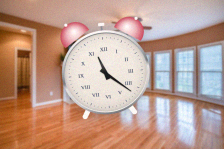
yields 11h22
